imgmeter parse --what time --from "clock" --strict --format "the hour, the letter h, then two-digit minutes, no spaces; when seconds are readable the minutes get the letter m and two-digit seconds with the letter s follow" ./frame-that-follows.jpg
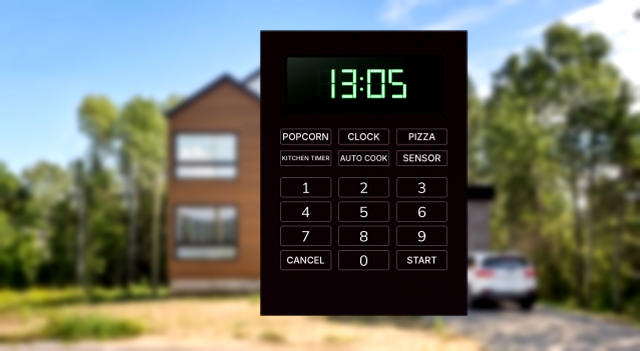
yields 13h05
